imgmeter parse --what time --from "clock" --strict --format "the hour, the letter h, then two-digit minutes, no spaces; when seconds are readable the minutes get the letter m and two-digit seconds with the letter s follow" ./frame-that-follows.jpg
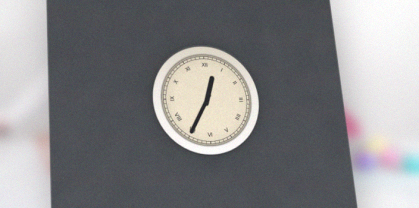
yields 12h35
